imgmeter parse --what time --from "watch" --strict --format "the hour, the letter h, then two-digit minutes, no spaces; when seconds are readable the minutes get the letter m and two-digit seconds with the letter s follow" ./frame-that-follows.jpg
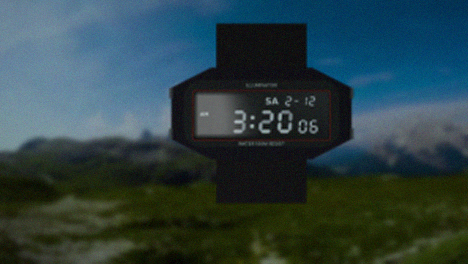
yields 3h20m06s
